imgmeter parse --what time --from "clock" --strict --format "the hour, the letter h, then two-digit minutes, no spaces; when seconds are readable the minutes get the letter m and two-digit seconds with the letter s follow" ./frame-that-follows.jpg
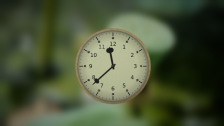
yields 11h38
